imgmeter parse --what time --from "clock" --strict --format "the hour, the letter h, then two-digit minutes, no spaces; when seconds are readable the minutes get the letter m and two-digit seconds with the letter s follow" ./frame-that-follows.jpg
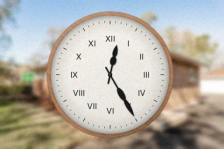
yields 12h25
